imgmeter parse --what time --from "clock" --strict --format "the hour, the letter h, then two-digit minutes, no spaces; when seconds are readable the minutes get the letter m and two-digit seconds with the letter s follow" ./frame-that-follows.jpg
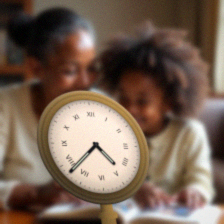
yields 4h38
